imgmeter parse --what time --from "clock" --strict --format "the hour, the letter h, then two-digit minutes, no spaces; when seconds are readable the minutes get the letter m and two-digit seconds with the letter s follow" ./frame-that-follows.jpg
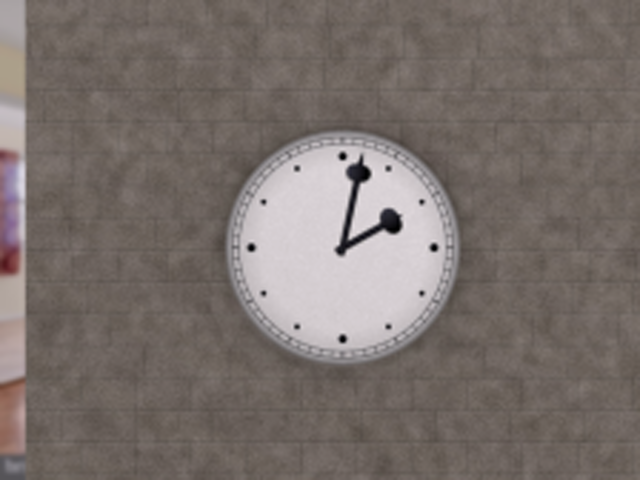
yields 2h02
